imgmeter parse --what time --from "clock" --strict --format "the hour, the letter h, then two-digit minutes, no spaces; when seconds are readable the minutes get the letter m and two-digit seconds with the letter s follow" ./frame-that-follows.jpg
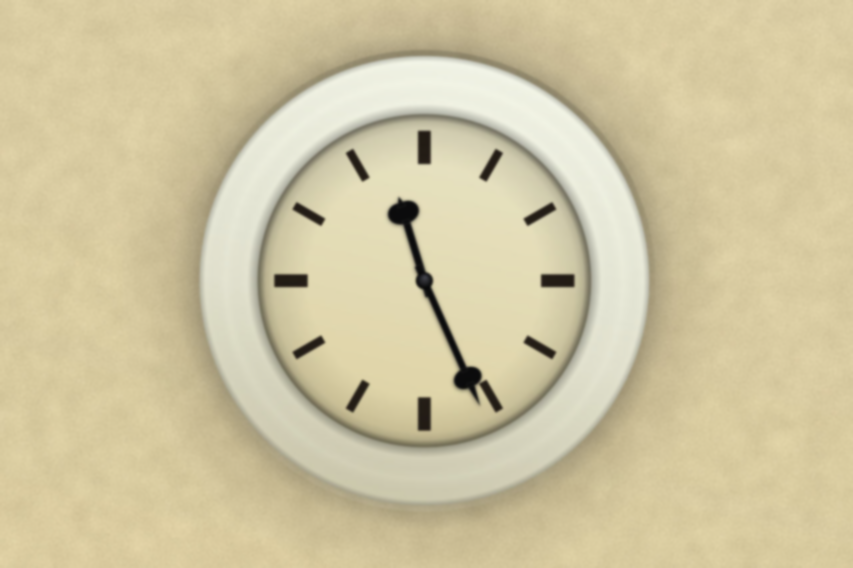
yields 11h26
